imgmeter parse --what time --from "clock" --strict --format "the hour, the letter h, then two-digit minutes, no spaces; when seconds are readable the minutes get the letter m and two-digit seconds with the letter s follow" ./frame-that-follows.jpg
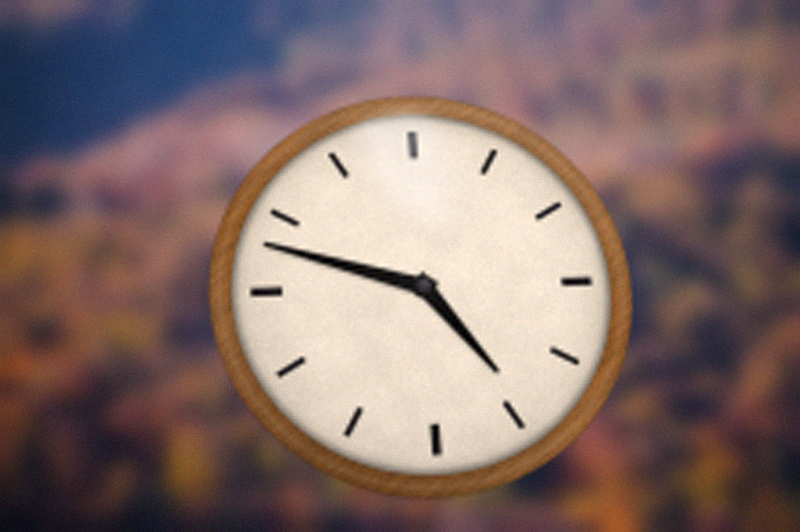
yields 4h48
